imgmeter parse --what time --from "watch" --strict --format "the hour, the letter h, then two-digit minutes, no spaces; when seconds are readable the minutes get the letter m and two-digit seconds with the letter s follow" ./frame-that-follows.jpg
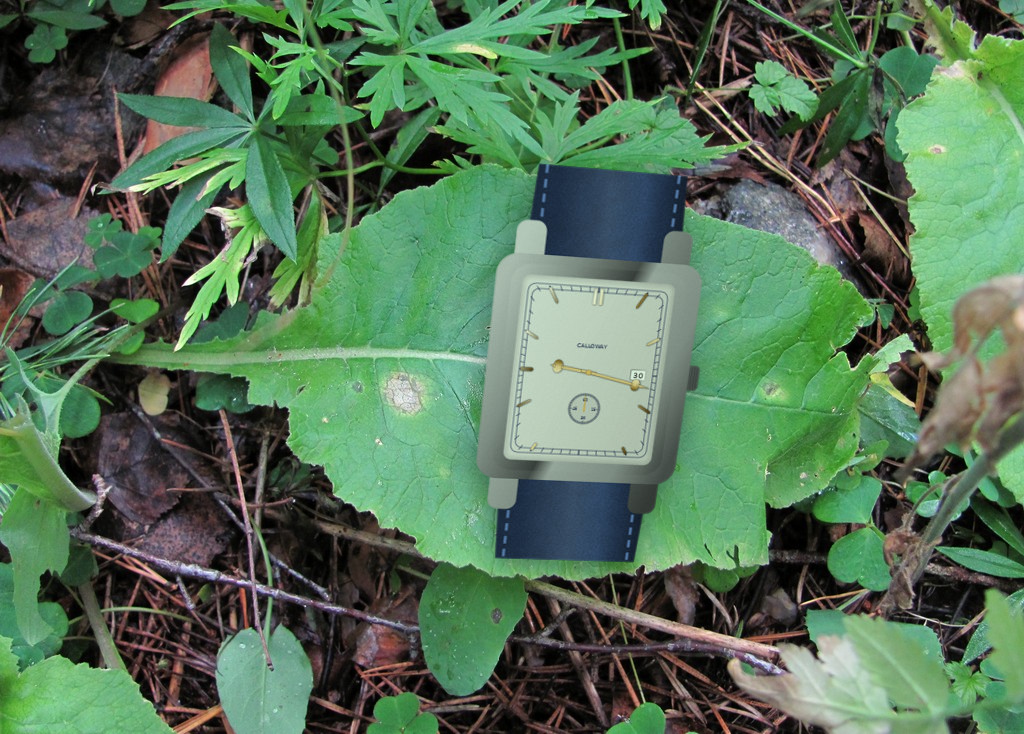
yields 9h17
